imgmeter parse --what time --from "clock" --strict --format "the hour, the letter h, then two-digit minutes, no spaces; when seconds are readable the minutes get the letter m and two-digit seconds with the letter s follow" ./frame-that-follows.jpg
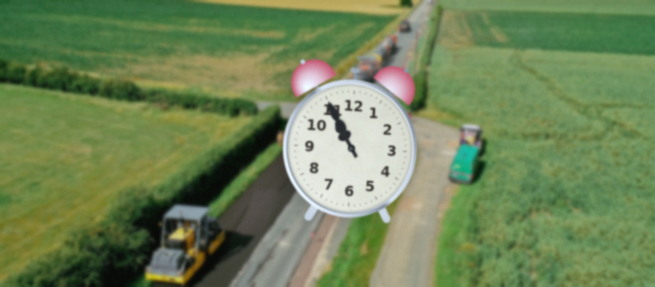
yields 10h55
